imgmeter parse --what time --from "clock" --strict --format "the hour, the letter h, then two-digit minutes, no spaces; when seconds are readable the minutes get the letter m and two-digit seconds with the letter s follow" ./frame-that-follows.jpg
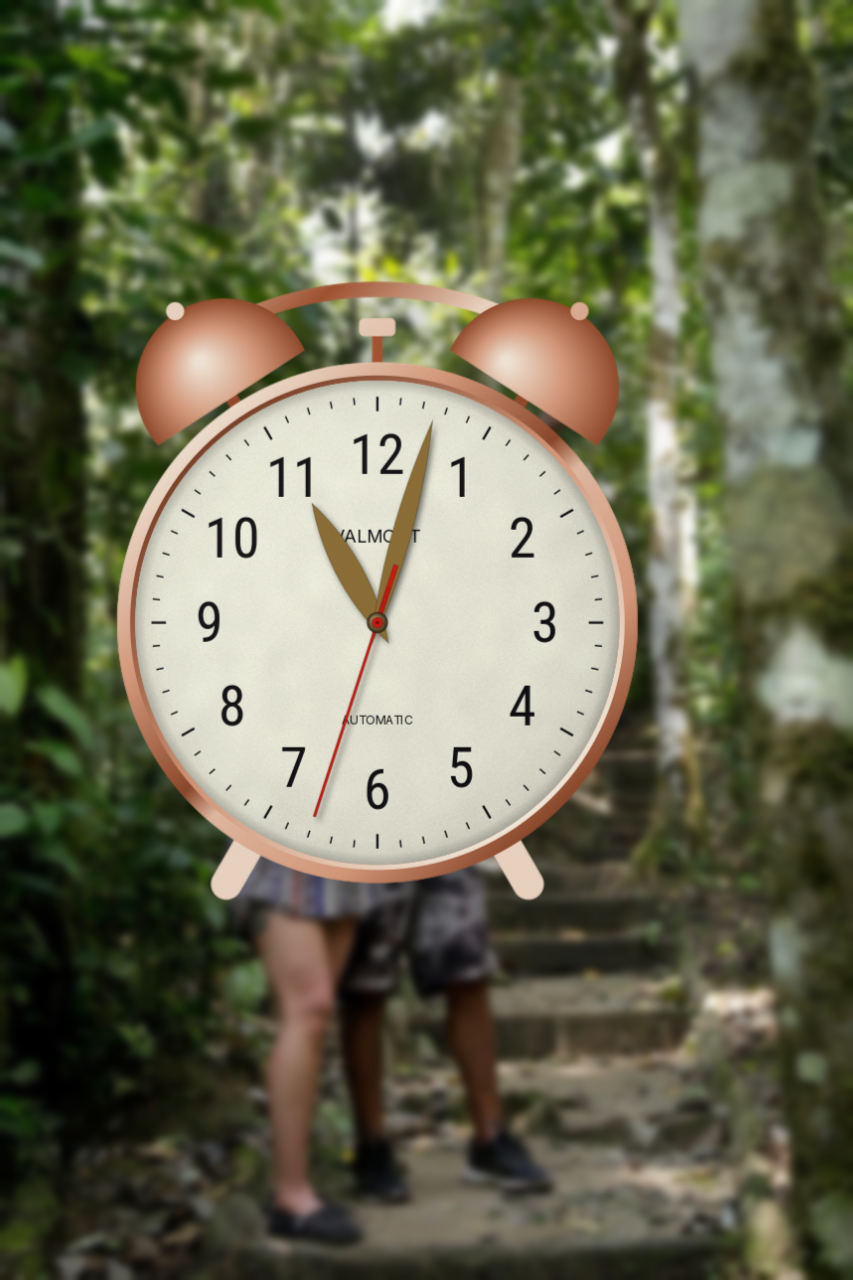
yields 11h02m33s
